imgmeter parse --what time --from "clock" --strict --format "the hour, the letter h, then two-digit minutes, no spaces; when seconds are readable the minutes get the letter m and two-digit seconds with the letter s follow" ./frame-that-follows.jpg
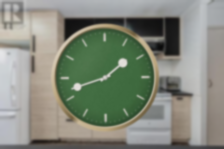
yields 1h42
